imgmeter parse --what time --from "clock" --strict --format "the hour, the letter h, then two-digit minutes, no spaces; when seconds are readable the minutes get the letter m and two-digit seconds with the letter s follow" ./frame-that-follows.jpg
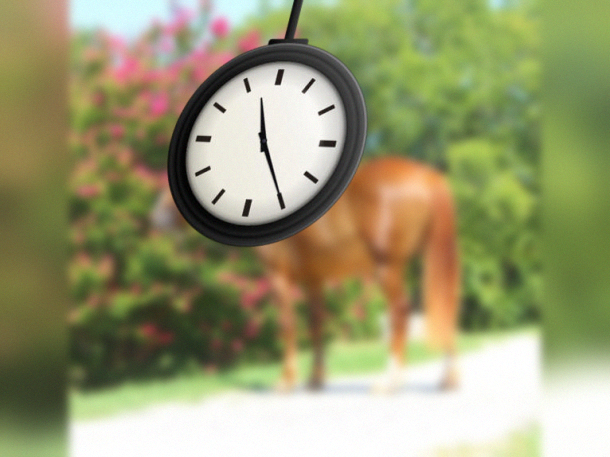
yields 11h25
